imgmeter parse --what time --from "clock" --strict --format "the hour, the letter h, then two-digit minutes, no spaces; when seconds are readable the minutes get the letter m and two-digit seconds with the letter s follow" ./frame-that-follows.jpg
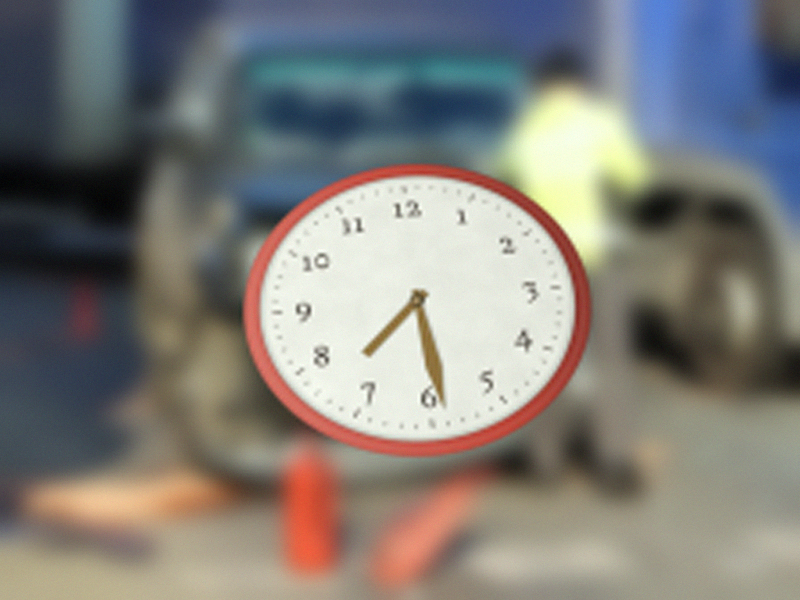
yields 7h29
